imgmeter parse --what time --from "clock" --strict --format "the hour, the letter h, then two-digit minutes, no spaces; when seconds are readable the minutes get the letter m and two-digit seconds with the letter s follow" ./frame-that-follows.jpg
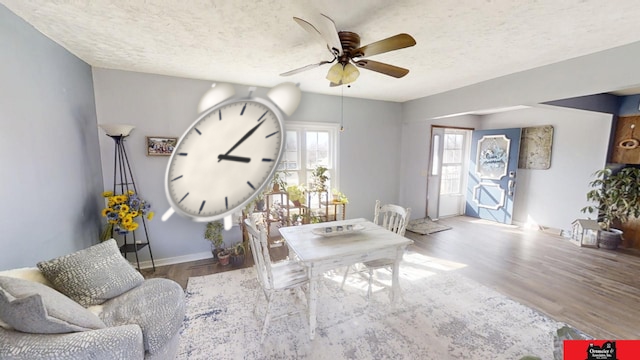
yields 3h06
